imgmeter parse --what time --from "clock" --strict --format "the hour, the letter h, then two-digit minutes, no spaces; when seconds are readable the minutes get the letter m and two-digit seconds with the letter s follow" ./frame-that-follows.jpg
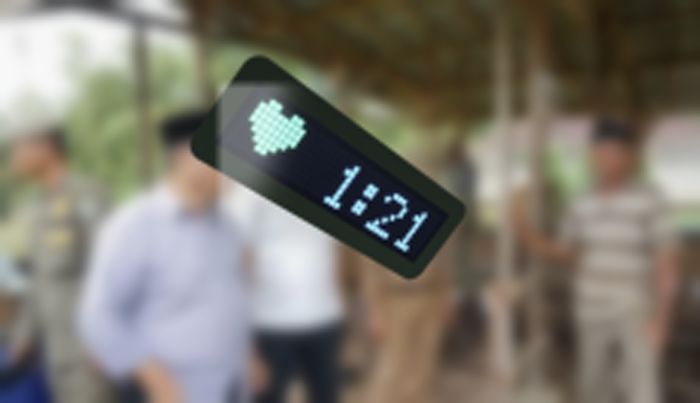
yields 1h21
